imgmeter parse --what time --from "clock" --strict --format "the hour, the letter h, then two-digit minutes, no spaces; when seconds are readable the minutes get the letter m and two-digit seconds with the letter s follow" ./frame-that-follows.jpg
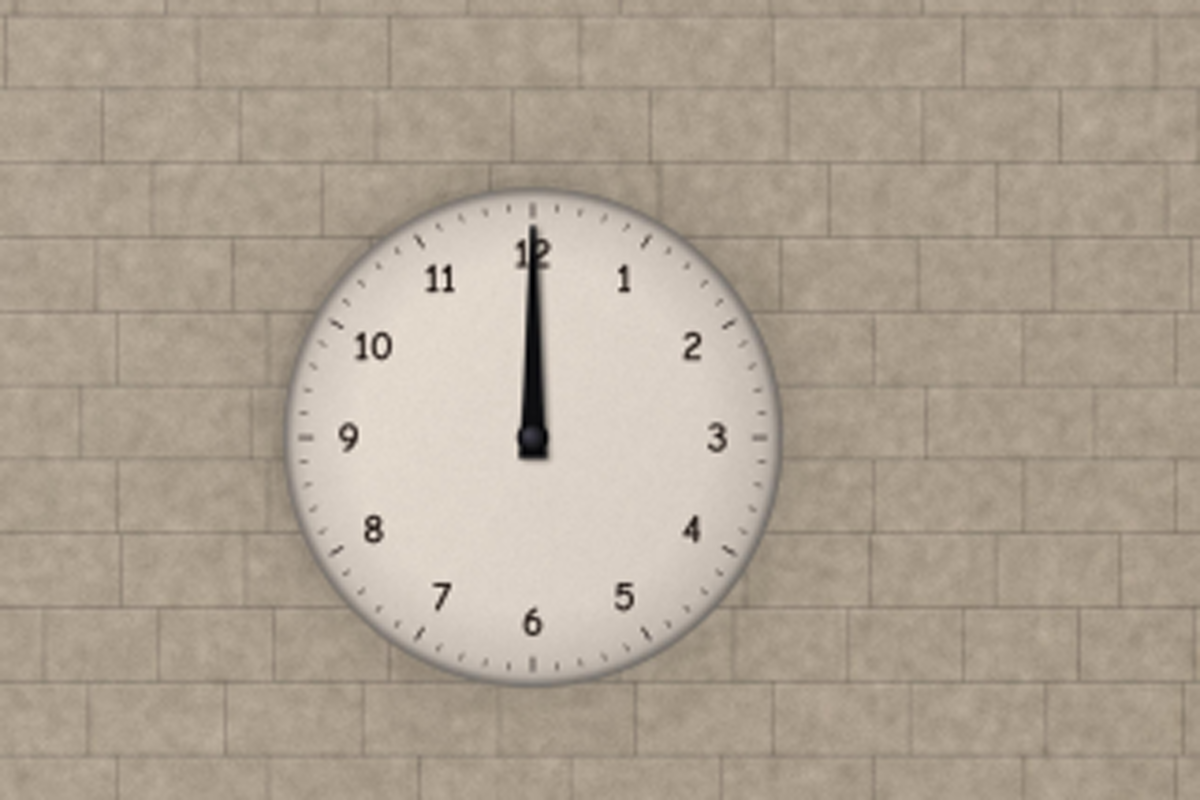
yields 12h00
